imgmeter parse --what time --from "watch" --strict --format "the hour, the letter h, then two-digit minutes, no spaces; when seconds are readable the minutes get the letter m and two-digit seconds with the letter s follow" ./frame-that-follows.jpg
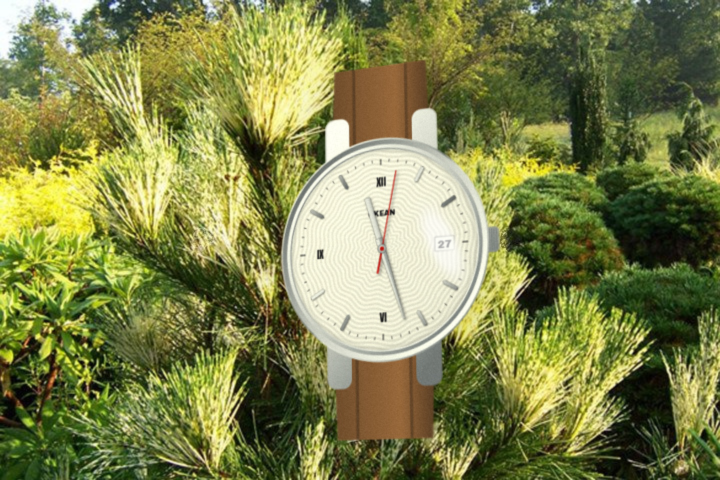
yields 11h27m02s
